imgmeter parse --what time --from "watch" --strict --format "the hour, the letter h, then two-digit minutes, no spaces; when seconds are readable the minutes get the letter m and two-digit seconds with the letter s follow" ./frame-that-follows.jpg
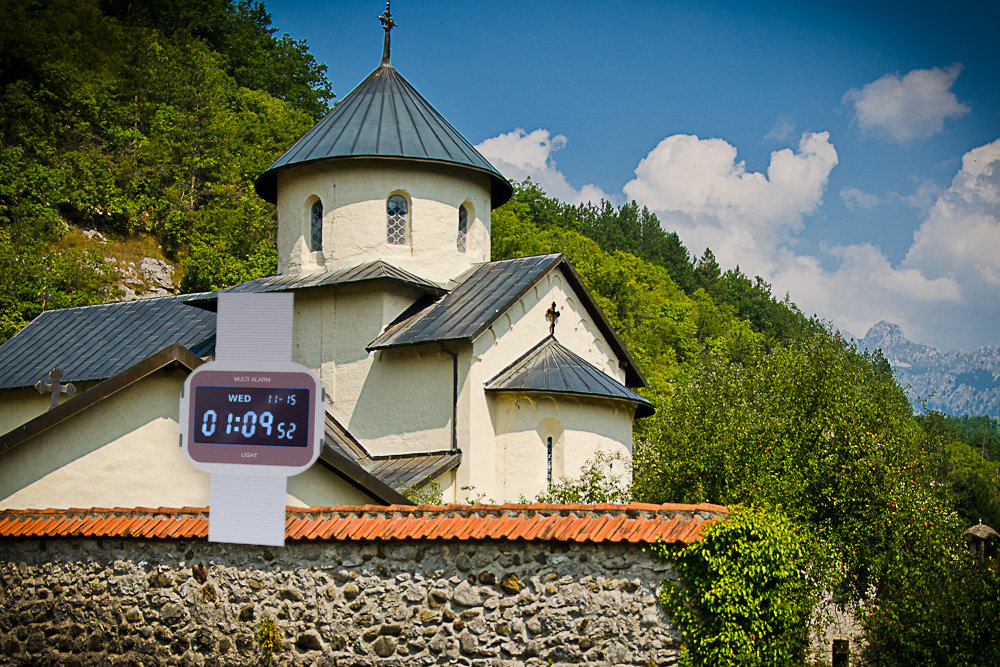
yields 1h09m52s
